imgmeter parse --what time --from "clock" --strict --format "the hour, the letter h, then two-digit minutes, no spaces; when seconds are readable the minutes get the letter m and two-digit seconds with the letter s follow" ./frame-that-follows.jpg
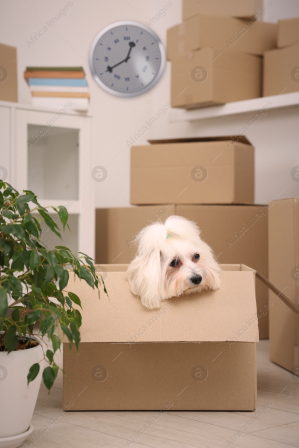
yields 12h40
